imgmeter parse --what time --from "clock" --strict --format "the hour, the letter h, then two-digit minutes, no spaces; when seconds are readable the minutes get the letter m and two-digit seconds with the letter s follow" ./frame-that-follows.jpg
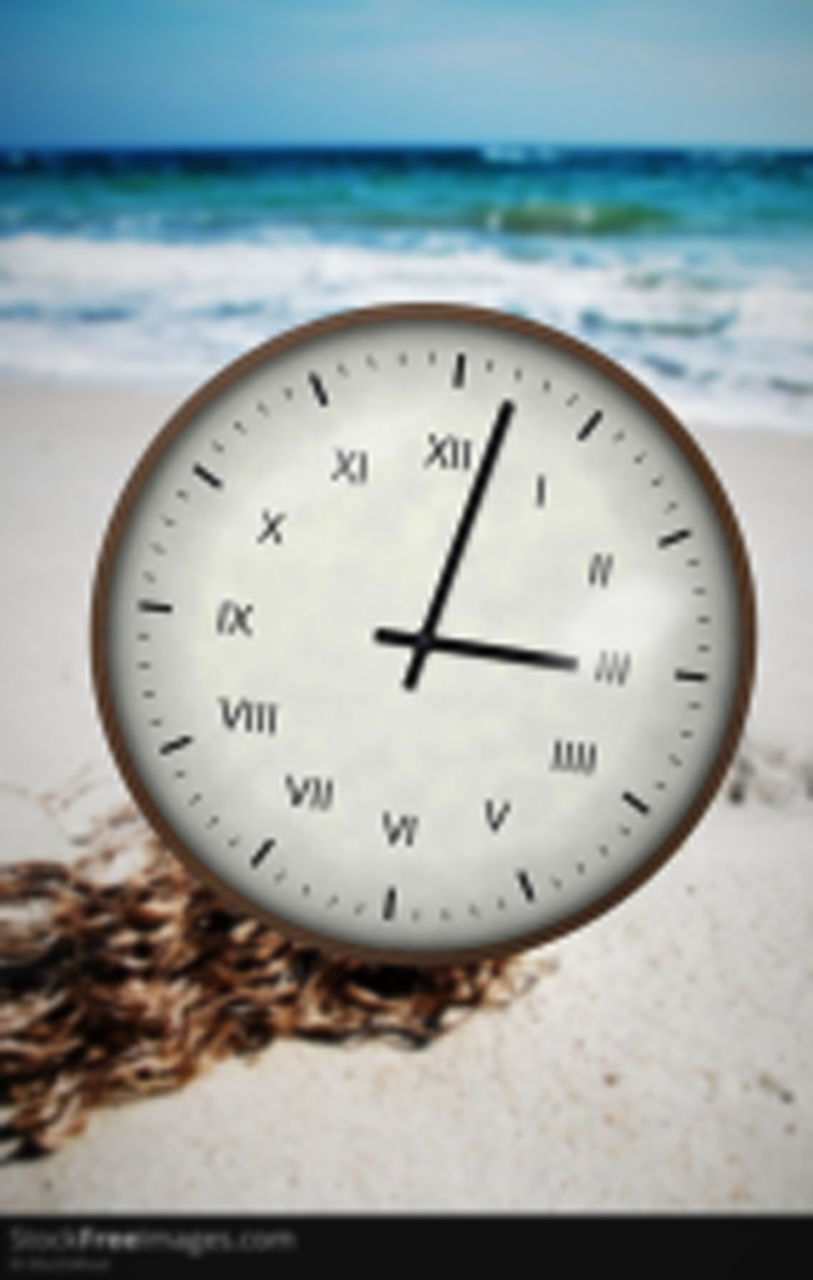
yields 3h02
